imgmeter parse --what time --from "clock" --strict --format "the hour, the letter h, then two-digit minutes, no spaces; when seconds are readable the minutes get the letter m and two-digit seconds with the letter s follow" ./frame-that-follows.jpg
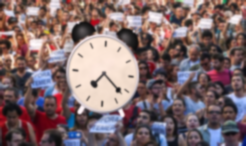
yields 7h22
